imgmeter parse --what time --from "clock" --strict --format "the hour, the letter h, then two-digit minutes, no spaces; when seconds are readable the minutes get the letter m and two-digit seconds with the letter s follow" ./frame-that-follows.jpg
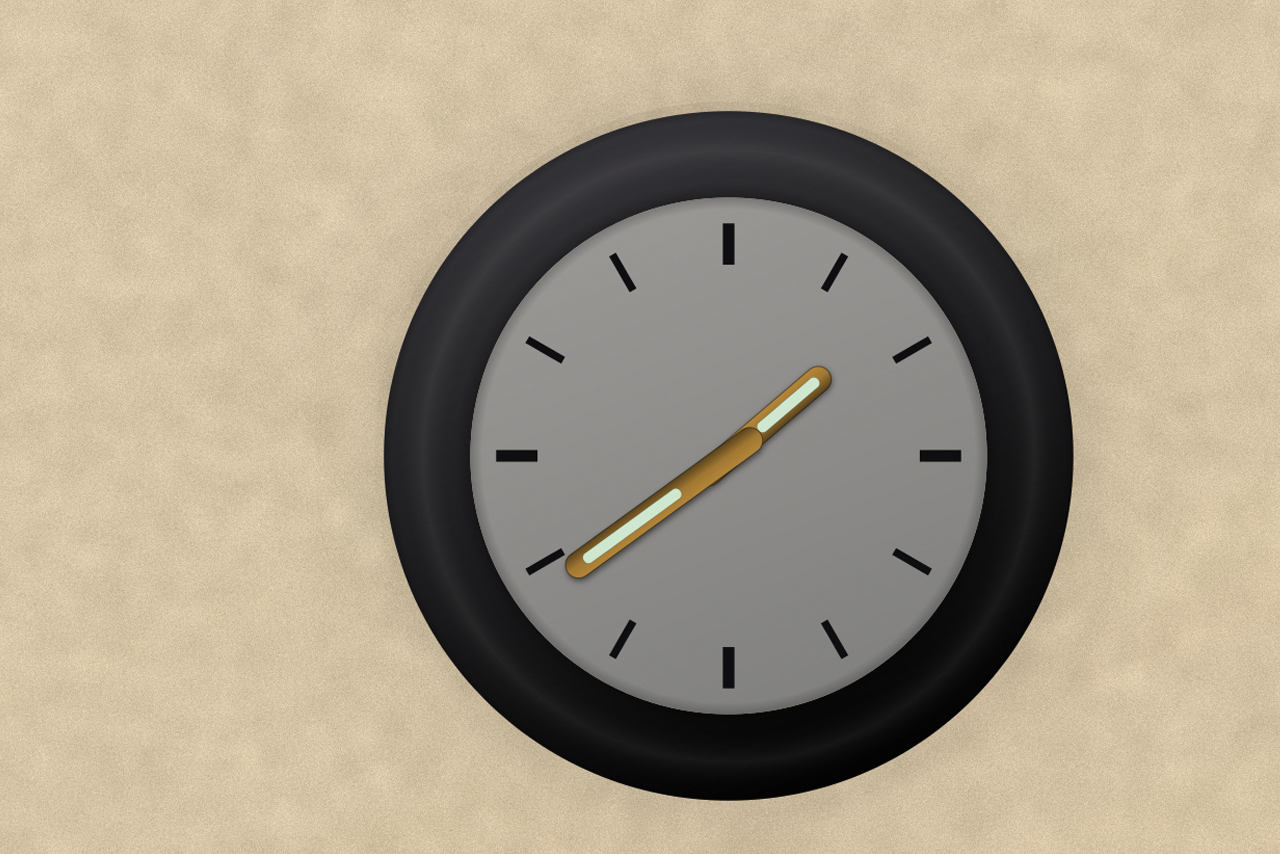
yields 1h39
